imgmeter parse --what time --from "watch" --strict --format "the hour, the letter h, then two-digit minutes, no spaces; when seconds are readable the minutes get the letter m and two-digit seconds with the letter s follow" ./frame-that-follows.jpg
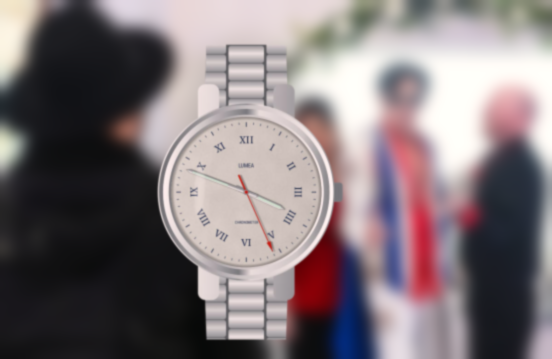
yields 3h48m26s
